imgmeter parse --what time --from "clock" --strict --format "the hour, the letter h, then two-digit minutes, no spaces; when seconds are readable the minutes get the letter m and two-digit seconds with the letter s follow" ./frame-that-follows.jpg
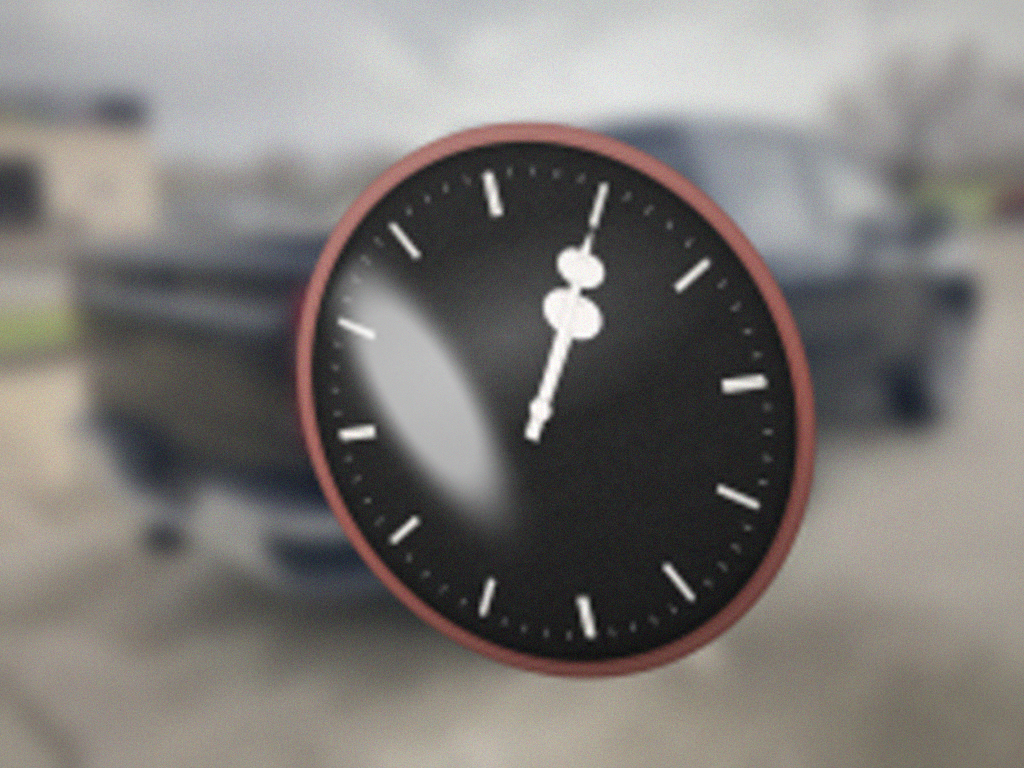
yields 1h05
